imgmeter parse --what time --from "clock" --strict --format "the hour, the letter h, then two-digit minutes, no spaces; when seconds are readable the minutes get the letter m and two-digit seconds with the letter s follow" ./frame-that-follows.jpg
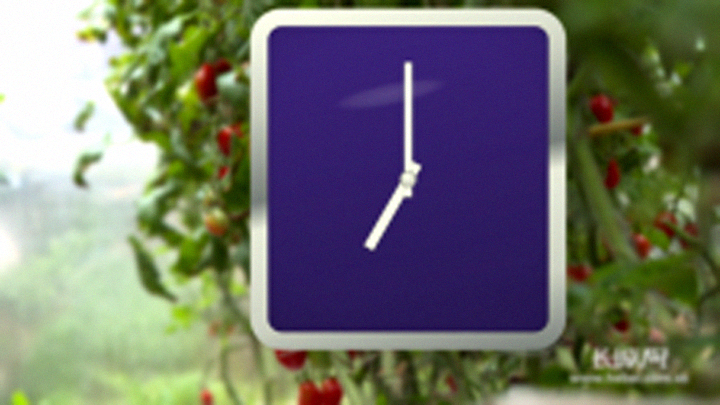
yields 7h00
